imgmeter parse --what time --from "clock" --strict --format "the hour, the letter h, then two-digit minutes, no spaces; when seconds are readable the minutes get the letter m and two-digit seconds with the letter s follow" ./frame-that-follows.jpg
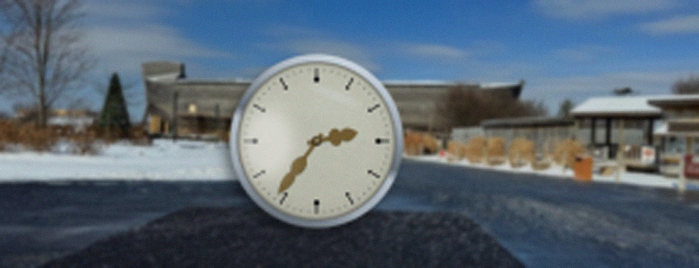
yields 2h36
